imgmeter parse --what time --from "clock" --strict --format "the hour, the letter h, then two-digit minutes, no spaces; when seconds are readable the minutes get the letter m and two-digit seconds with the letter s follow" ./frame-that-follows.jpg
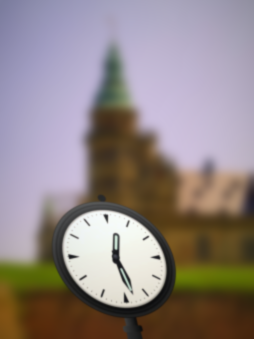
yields 12h28
